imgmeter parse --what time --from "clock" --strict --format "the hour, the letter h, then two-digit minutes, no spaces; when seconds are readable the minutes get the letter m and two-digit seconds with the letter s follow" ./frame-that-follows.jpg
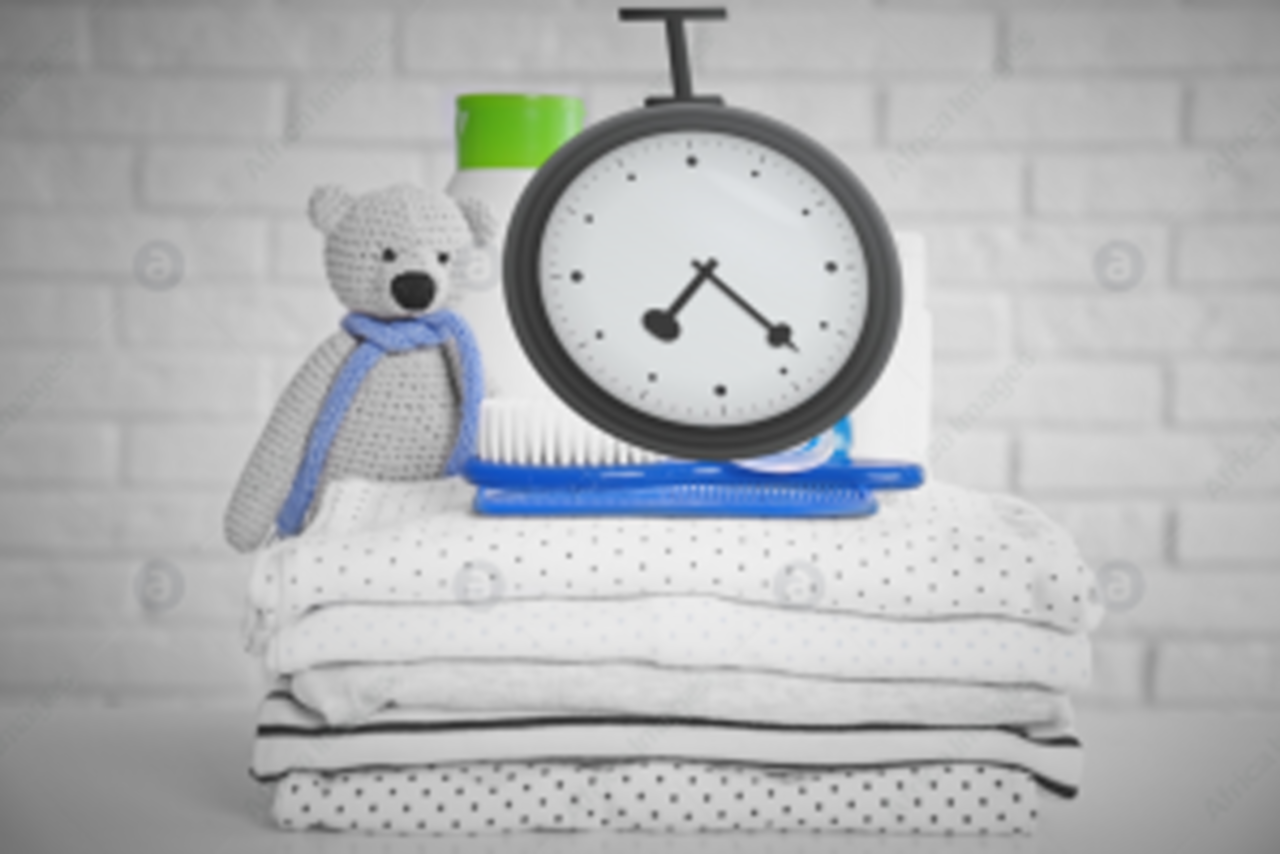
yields 7h23
